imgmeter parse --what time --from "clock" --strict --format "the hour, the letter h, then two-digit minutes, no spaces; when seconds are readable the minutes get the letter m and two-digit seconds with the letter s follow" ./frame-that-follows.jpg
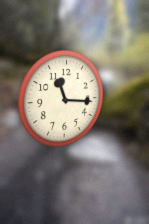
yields 11h16
